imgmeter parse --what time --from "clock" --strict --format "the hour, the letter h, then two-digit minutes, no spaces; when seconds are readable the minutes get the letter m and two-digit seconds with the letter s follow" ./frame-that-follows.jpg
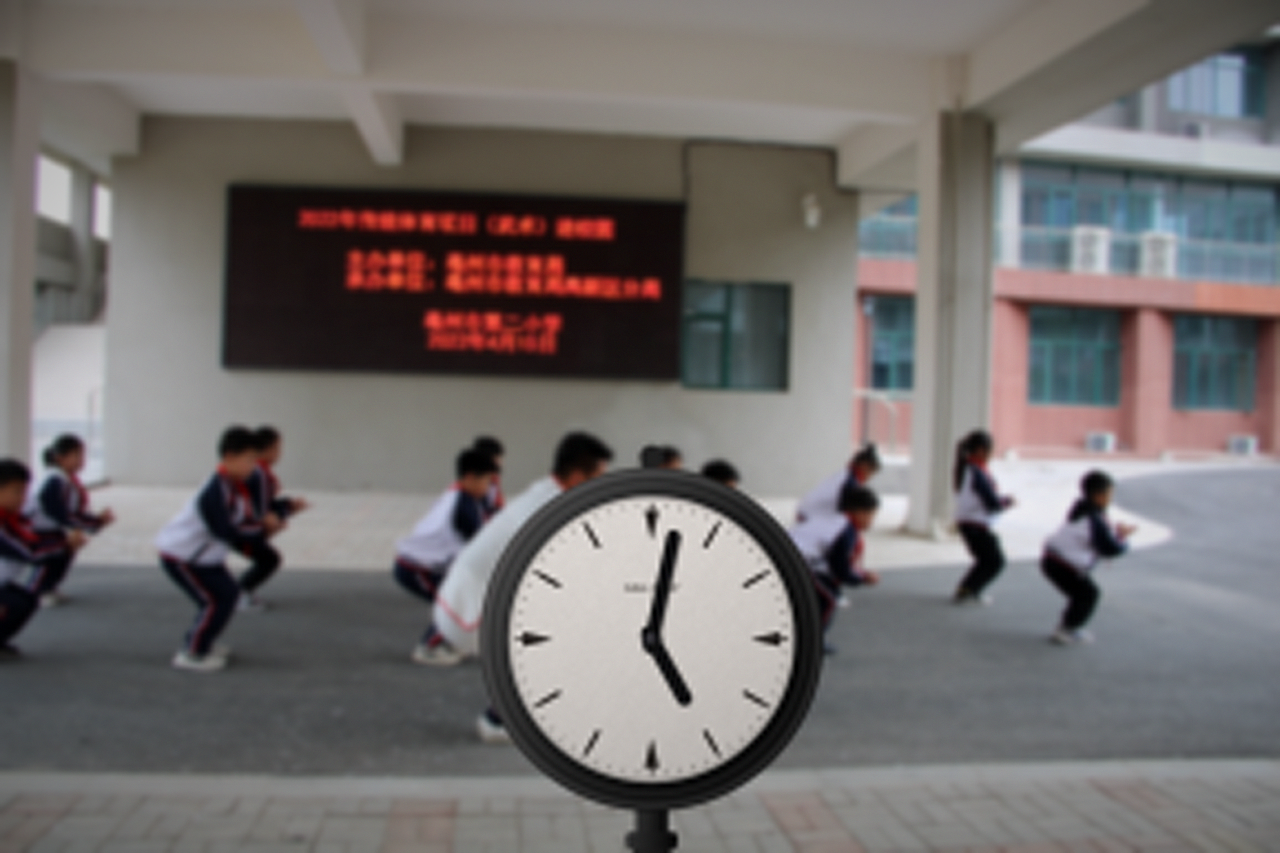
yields 5h02
